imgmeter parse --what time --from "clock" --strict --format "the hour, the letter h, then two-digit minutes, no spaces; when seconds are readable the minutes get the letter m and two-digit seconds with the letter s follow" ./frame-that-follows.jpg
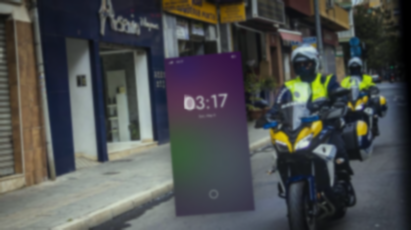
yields 3h17
